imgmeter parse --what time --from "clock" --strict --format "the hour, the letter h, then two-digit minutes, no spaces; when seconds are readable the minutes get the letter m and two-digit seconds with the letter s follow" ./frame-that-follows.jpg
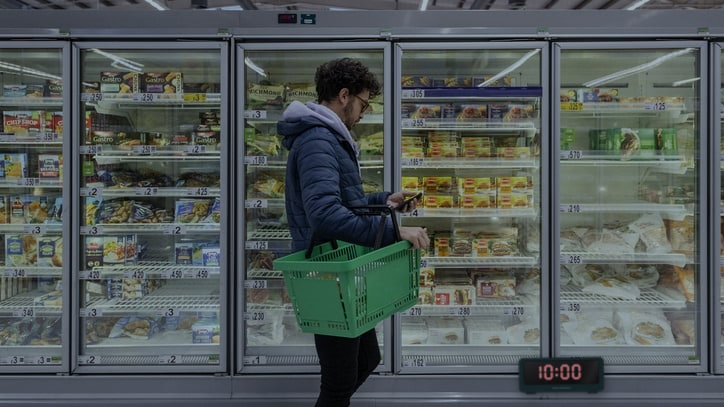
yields 10h00
